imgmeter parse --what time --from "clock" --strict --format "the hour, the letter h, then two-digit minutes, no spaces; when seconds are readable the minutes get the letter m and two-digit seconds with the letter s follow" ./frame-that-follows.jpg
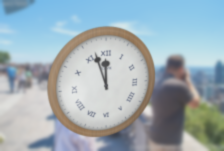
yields 11h57
